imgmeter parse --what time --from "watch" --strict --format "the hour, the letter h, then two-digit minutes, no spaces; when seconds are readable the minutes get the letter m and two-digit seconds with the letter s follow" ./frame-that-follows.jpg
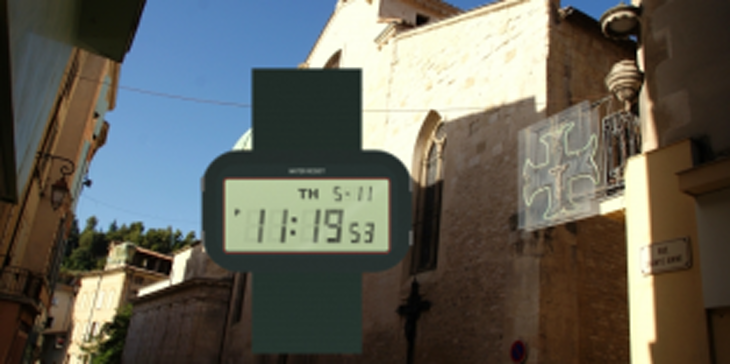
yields 11h19m53s
